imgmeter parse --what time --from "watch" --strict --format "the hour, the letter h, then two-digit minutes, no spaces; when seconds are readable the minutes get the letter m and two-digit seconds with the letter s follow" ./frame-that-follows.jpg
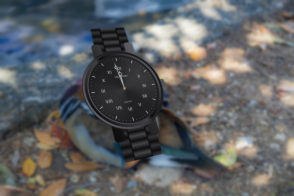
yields 11h59
